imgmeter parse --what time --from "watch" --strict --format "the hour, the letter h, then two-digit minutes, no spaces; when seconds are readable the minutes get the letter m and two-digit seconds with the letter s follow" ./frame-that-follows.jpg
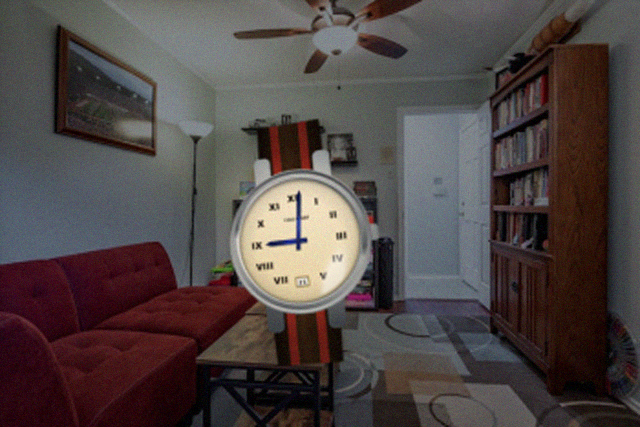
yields 9h01
